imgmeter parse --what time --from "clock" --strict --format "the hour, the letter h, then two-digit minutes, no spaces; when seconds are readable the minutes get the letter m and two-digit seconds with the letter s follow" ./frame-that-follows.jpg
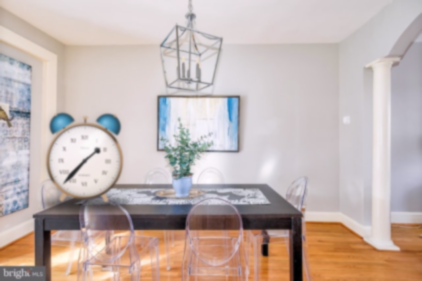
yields 1h37
